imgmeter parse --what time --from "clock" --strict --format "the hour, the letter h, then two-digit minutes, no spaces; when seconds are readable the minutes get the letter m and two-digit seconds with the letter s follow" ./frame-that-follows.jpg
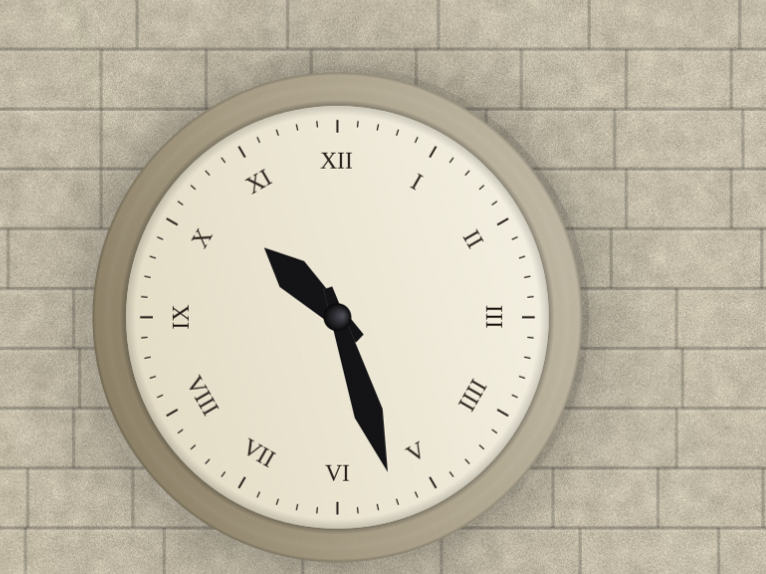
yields 10h27
